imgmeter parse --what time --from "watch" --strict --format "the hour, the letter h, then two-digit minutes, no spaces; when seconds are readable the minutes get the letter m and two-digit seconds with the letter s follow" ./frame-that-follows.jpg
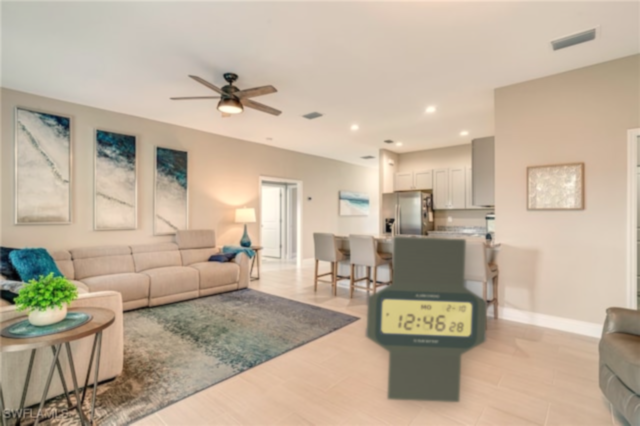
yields 12h46
